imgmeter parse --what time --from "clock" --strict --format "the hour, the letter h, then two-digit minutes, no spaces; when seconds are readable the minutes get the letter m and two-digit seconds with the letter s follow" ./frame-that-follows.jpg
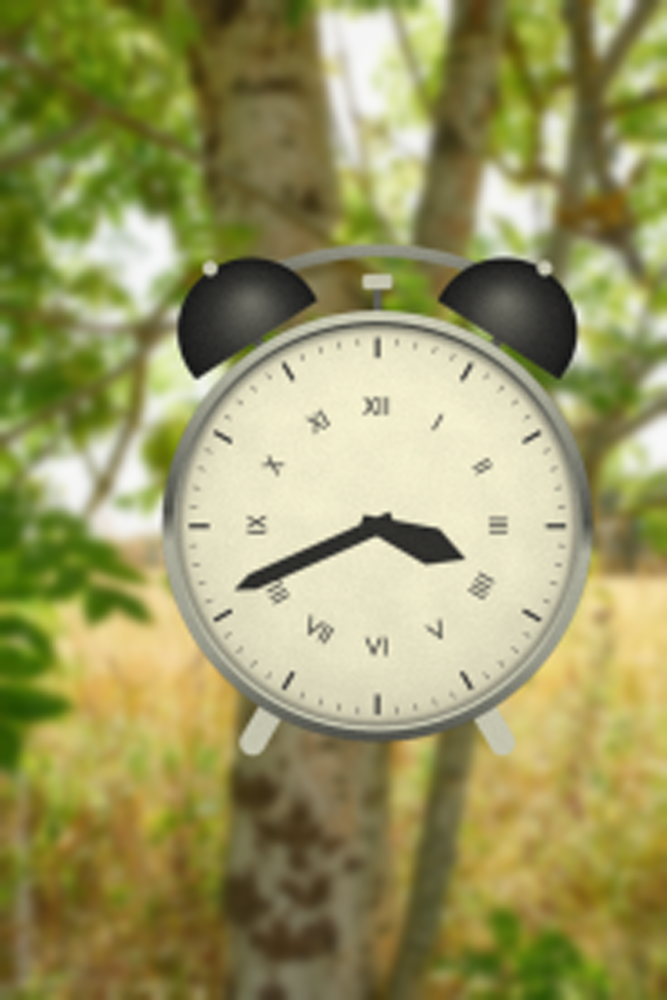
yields 3h41
